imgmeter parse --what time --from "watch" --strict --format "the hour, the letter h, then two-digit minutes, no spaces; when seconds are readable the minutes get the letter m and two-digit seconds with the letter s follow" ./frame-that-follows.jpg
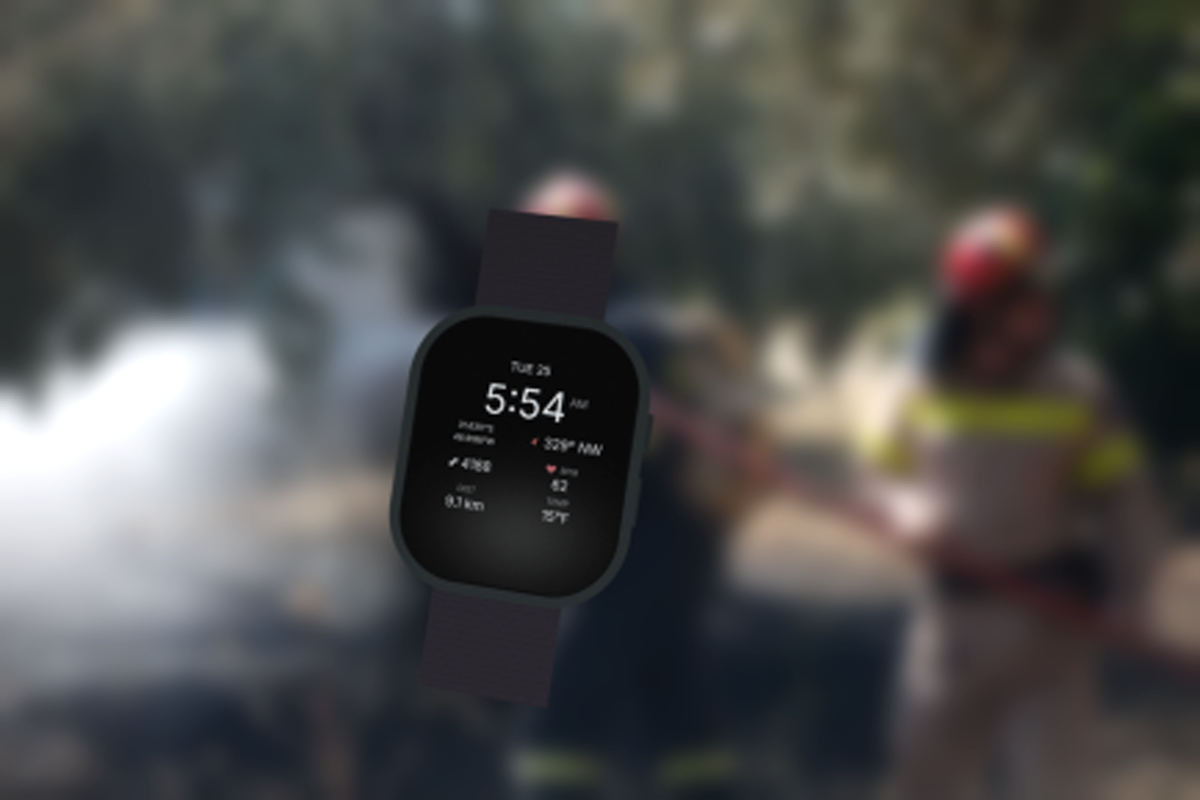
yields 5h54
